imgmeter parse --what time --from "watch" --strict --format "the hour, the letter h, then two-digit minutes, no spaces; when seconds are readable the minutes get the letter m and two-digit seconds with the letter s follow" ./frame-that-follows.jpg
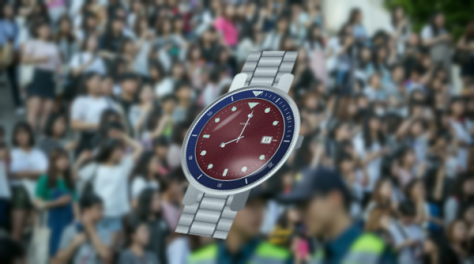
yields 8h01
